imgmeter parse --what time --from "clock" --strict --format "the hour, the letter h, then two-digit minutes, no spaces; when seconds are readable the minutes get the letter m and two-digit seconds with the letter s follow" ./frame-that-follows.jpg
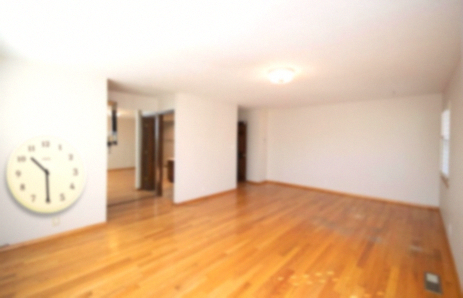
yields 10h30
